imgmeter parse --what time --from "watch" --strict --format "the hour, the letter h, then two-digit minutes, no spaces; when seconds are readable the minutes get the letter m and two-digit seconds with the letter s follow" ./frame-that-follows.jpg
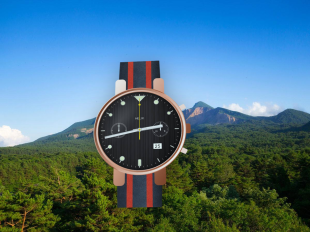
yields 2h43
